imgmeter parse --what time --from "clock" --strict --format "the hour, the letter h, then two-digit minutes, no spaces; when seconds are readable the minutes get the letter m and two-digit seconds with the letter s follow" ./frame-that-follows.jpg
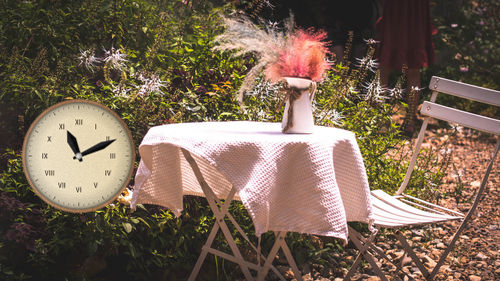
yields 11h11
